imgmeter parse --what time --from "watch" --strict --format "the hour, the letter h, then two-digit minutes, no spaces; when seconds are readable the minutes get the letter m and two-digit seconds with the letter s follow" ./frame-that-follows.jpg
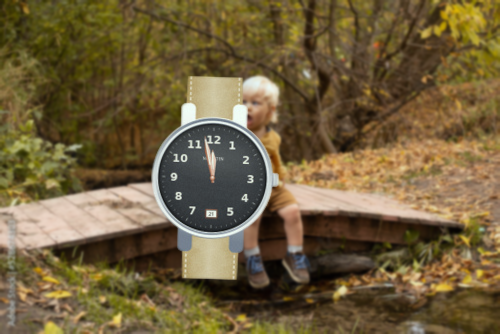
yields 11h58
